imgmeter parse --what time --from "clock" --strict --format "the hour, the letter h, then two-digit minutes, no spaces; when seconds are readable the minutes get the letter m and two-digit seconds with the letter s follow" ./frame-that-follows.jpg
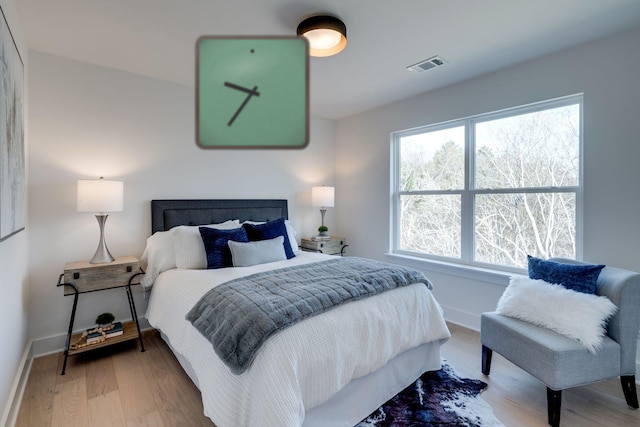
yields 9h36
